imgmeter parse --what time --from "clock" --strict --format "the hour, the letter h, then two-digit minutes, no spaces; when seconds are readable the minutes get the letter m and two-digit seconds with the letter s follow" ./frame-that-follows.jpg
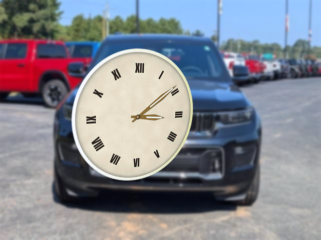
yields 3h09
